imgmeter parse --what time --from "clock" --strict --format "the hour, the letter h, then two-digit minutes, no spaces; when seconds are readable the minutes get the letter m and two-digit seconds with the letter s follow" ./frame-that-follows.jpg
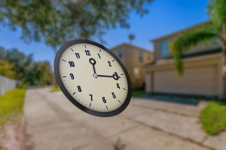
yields 12h16
